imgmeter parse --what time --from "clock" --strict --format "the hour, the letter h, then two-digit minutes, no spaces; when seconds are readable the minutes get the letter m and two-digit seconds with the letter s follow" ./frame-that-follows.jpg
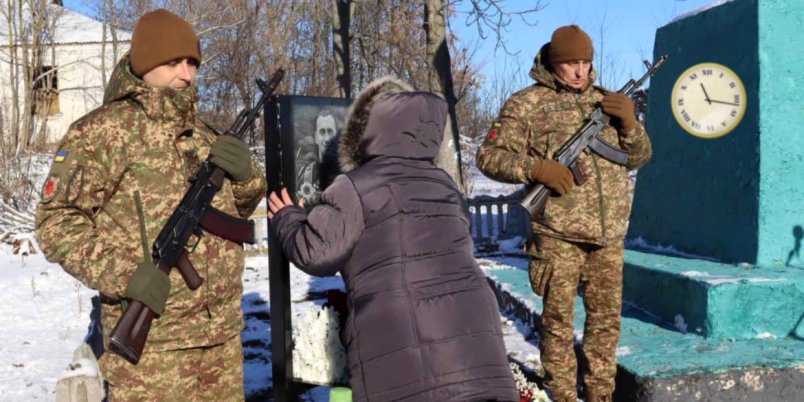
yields 11h17
